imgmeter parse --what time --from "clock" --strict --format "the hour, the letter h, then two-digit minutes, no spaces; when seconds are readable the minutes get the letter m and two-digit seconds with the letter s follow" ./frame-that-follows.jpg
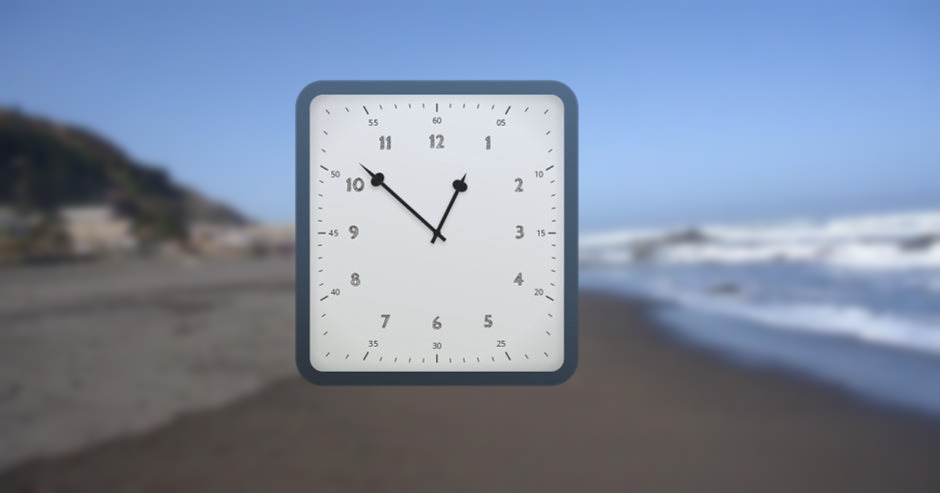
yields 12h52
